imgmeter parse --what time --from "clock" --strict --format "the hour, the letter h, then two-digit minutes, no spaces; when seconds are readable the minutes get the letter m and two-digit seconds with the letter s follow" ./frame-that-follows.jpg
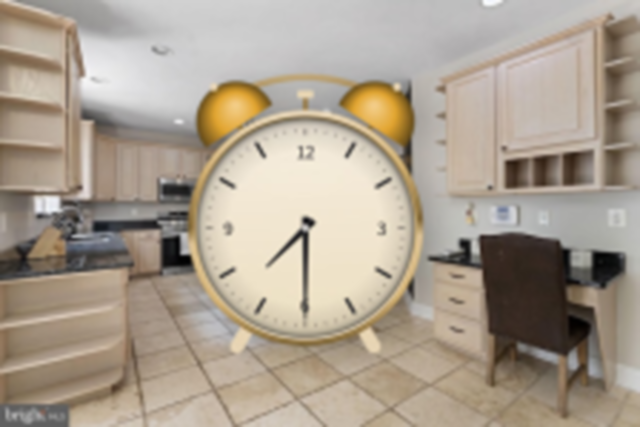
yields 7h30
